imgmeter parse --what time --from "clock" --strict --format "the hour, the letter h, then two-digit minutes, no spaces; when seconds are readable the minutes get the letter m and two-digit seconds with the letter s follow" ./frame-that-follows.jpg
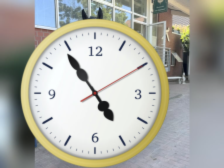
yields 4h54m10s
